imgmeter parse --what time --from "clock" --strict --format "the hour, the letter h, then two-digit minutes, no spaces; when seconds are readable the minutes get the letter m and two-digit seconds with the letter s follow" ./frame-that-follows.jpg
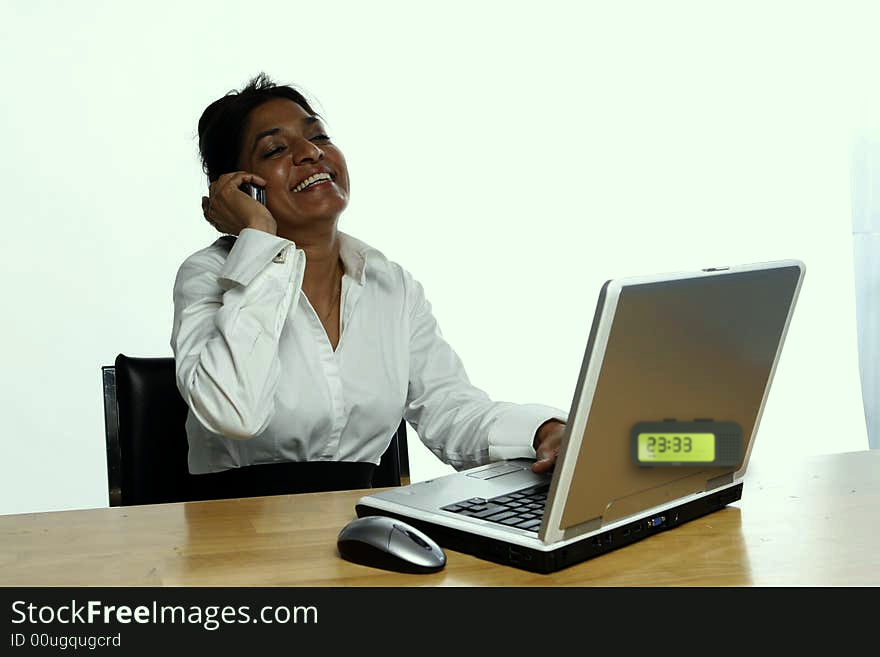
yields 23h33
